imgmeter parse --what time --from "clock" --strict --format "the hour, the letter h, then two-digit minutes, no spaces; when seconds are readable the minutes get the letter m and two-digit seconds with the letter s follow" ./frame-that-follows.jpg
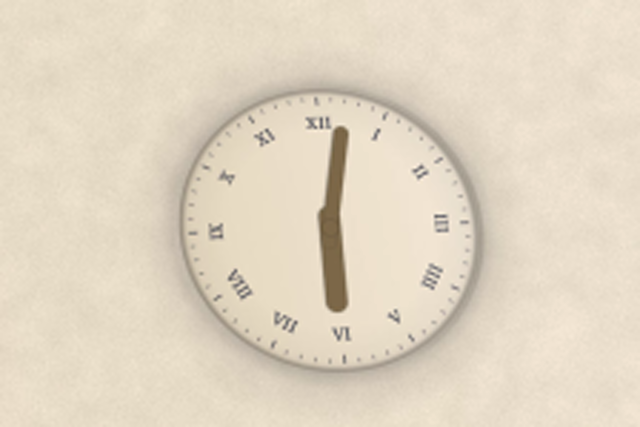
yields 6h02
